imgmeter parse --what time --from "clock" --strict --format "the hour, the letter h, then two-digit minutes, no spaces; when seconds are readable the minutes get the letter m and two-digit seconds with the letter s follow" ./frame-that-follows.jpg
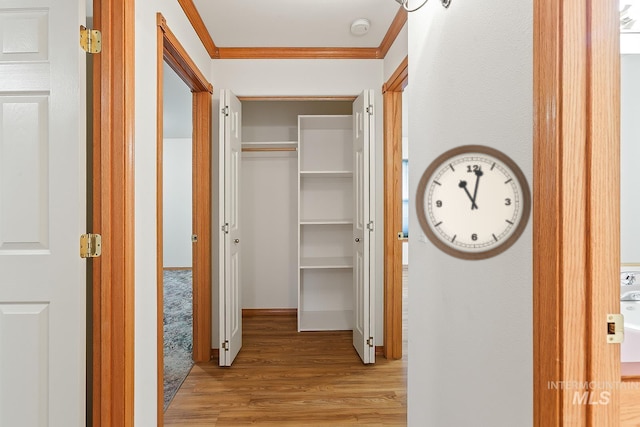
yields 11h02
